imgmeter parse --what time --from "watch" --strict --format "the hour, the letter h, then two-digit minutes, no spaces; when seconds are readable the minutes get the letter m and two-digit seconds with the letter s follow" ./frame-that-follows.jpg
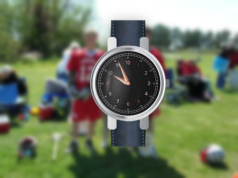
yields 9h56
